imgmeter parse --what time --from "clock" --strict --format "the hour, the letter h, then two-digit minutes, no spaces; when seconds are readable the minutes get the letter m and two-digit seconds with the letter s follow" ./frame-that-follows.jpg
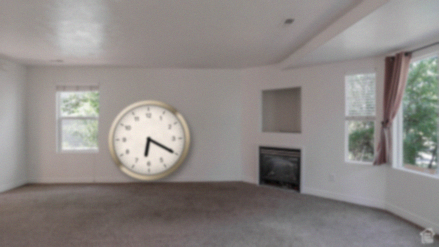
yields 6h20
